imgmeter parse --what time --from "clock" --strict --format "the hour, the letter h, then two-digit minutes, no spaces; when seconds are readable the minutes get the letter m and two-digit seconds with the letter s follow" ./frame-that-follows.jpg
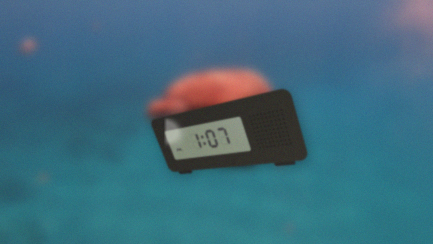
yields 1h07
